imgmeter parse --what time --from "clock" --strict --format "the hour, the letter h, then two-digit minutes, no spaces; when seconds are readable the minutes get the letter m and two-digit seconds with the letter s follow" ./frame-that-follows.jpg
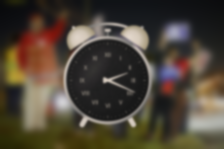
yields 2h19
